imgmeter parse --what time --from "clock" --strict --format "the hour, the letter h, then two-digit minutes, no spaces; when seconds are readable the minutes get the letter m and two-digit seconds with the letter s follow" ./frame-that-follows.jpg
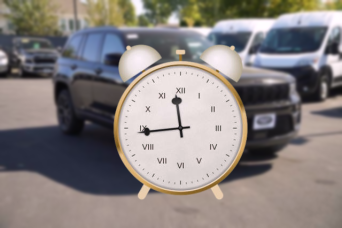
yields 11h44
